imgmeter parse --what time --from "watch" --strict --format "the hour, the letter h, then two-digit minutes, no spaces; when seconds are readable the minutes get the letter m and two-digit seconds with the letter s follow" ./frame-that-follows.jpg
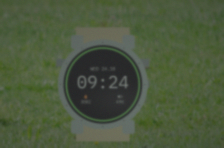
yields 9h24
